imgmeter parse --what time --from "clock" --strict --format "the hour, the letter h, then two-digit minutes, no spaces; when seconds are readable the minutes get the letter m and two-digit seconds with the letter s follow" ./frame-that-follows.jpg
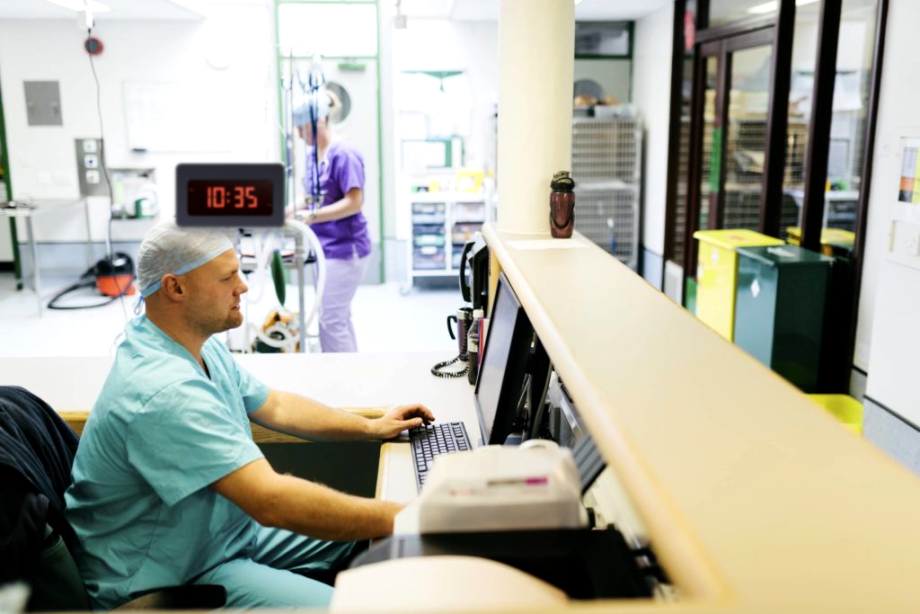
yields 10h35
